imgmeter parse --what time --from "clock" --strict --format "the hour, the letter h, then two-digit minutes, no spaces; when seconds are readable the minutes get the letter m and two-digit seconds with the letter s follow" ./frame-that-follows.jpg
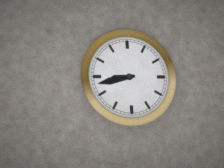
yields 8h43
